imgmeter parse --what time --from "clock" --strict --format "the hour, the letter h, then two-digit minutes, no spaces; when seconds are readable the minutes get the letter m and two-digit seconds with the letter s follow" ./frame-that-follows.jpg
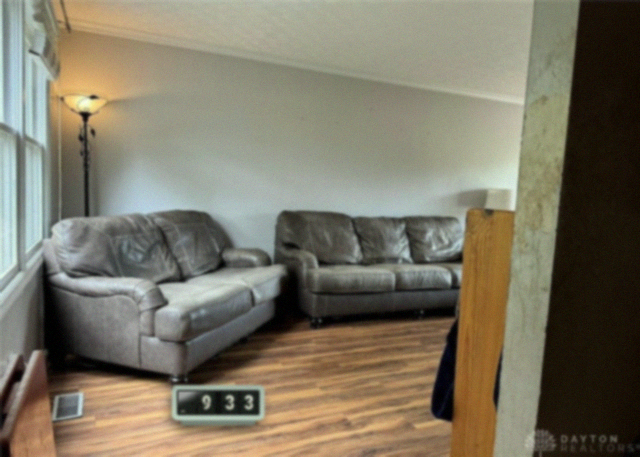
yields 9h33
